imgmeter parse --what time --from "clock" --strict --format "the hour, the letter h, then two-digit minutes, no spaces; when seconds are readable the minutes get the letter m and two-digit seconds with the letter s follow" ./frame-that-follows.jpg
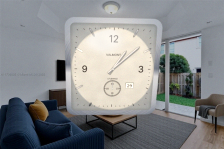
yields 1h08
